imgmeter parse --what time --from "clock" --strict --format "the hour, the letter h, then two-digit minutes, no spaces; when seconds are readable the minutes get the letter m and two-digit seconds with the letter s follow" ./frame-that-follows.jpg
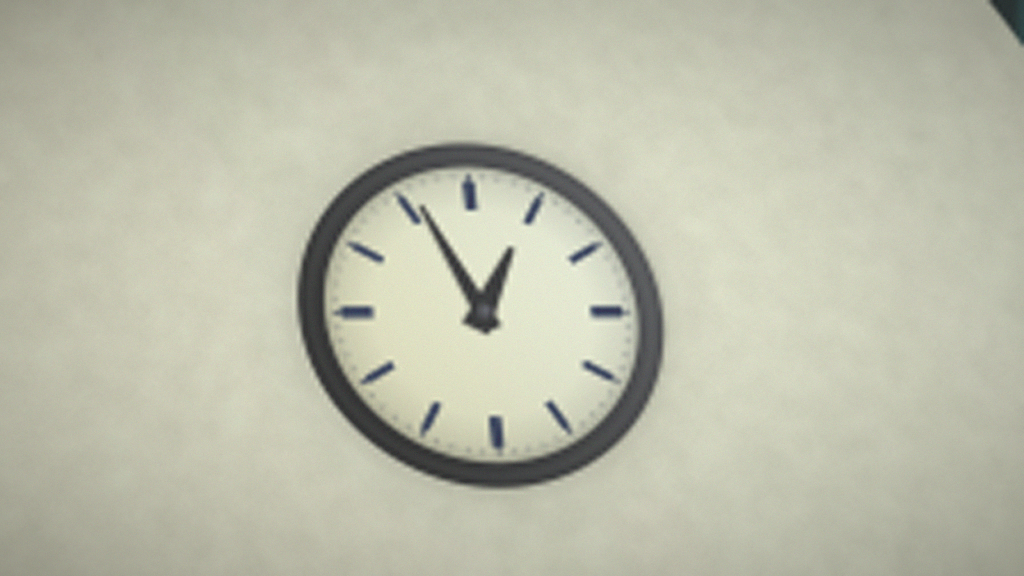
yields 12h56
